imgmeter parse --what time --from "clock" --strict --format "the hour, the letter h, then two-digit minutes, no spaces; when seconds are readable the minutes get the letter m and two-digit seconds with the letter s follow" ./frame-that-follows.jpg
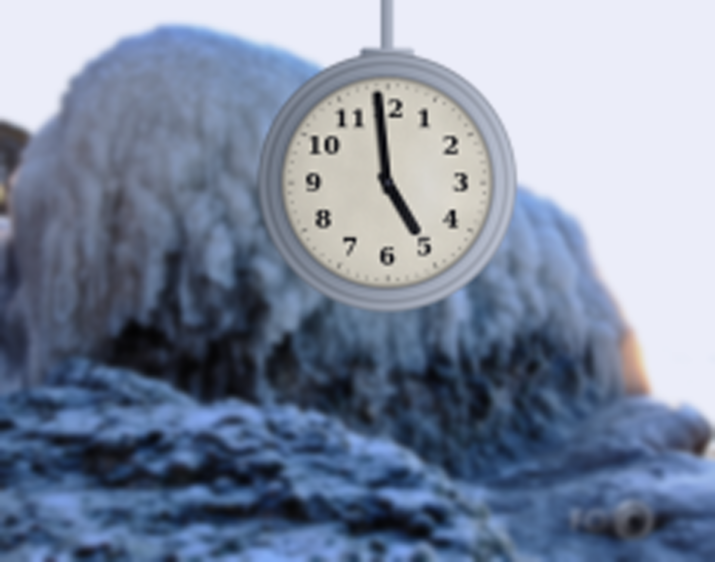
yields 4h59
